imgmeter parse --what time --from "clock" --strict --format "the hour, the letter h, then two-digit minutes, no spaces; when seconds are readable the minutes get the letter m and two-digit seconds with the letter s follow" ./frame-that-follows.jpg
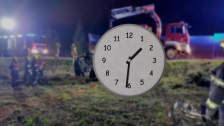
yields 1h31
